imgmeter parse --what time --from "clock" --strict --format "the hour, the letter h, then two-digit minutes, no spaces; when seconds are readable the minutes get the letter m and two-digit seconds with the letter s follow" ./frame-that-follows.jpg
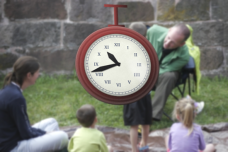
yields 10h42
